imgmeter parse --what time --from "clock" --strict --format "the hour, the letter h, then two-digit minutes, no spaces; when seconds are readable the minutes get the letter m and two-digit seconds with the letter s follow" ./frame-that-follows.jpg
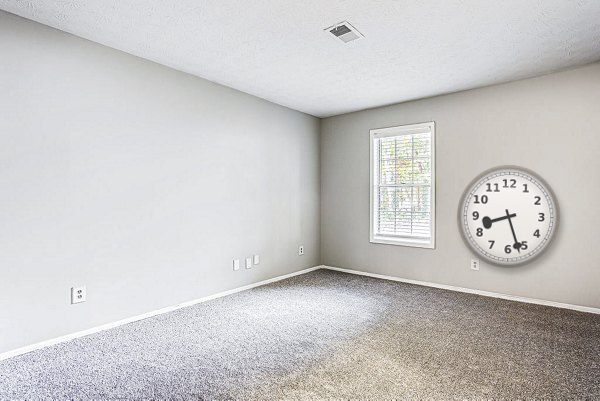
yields 8h27
